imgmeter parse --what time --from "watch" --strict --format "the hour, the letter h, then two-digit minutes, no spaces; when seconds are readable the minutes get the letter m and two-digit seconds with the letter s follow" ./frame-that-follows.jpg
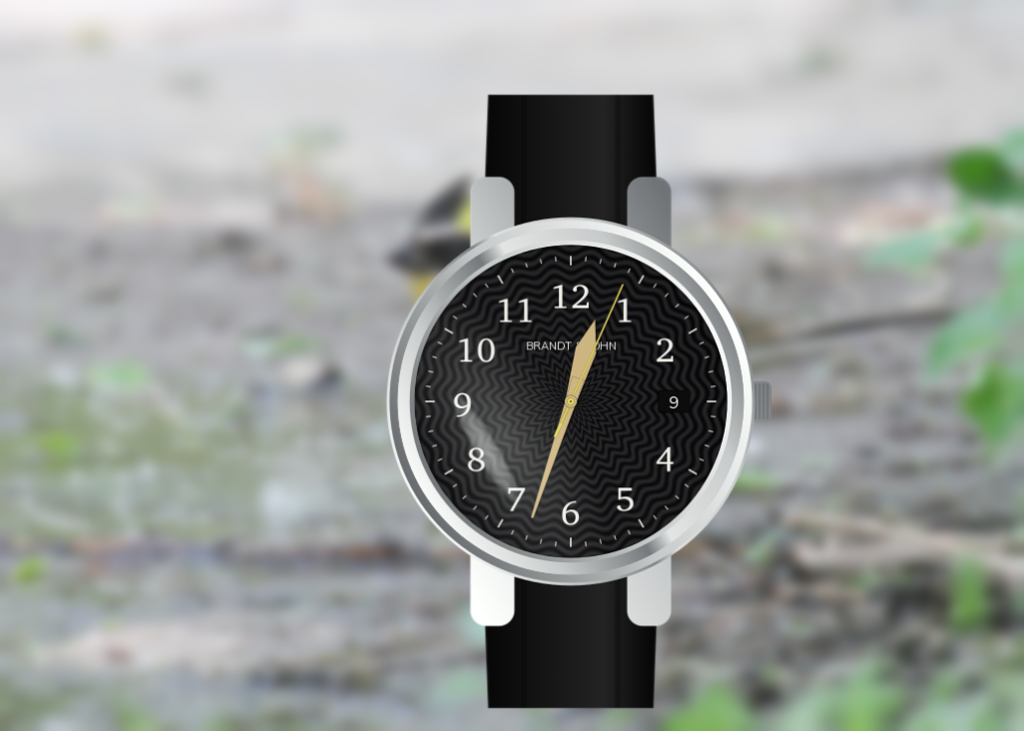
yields 12h33m04s
